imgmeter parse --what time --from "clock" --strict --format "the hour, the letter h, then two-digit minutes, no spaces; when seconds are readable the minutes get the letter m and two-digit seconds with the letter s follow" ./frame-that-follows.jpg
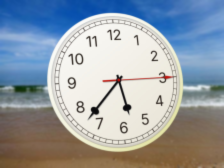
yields 5h37m15s
